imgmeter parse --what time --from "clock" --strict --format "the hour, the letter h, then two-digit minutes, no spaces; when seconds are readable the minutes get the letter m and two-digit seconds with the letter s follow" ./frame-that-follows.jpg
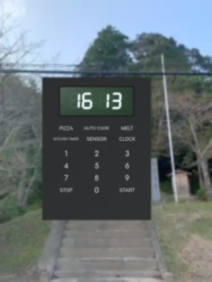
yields 16h13
